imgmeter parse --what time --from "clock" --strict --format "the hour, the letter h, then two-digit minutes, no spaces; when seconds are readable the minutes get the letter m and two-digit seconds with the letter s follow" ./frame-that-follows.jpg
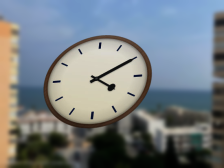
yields 4h10
